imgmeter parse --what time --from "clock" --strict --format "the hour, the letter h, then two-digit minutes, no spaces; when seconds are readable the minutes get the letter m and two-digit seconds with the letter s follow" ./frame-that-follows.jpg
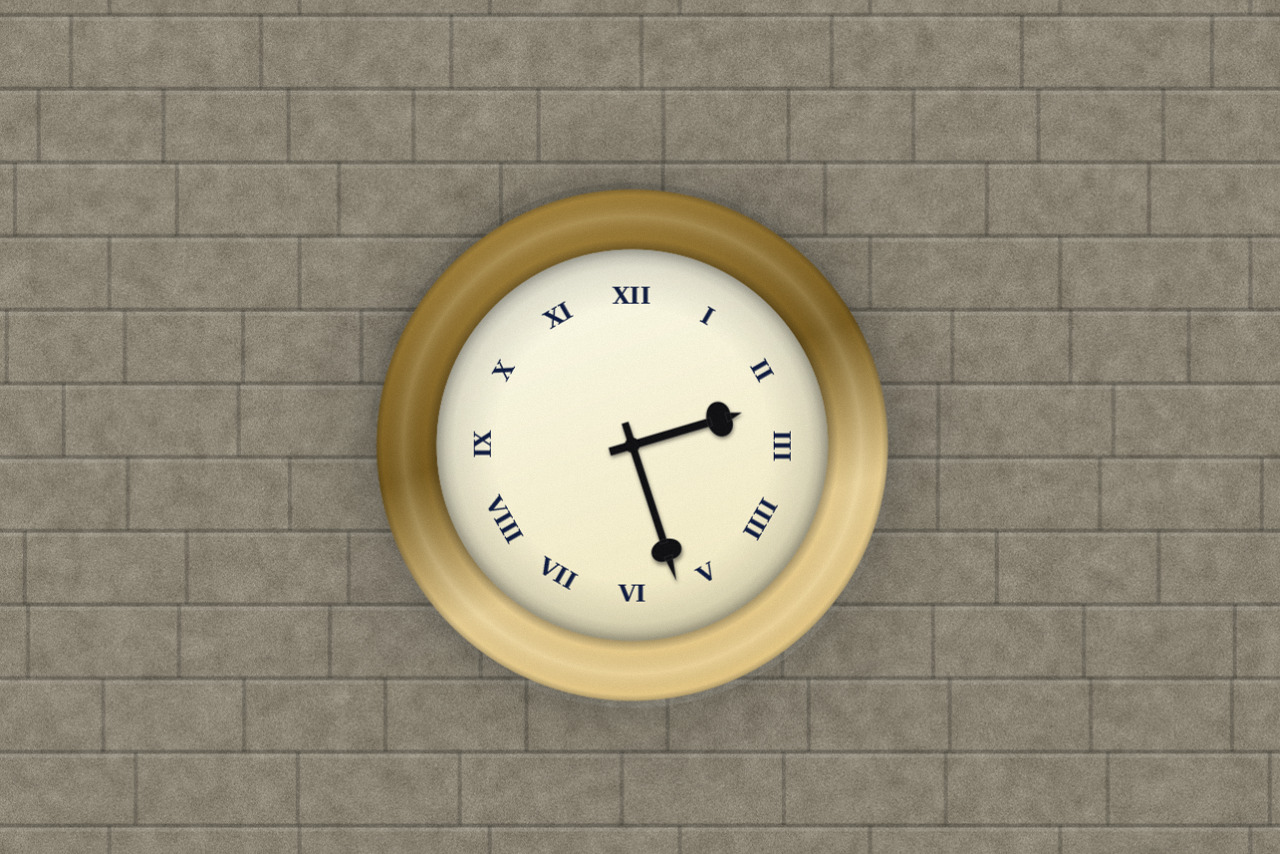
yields 2h27
